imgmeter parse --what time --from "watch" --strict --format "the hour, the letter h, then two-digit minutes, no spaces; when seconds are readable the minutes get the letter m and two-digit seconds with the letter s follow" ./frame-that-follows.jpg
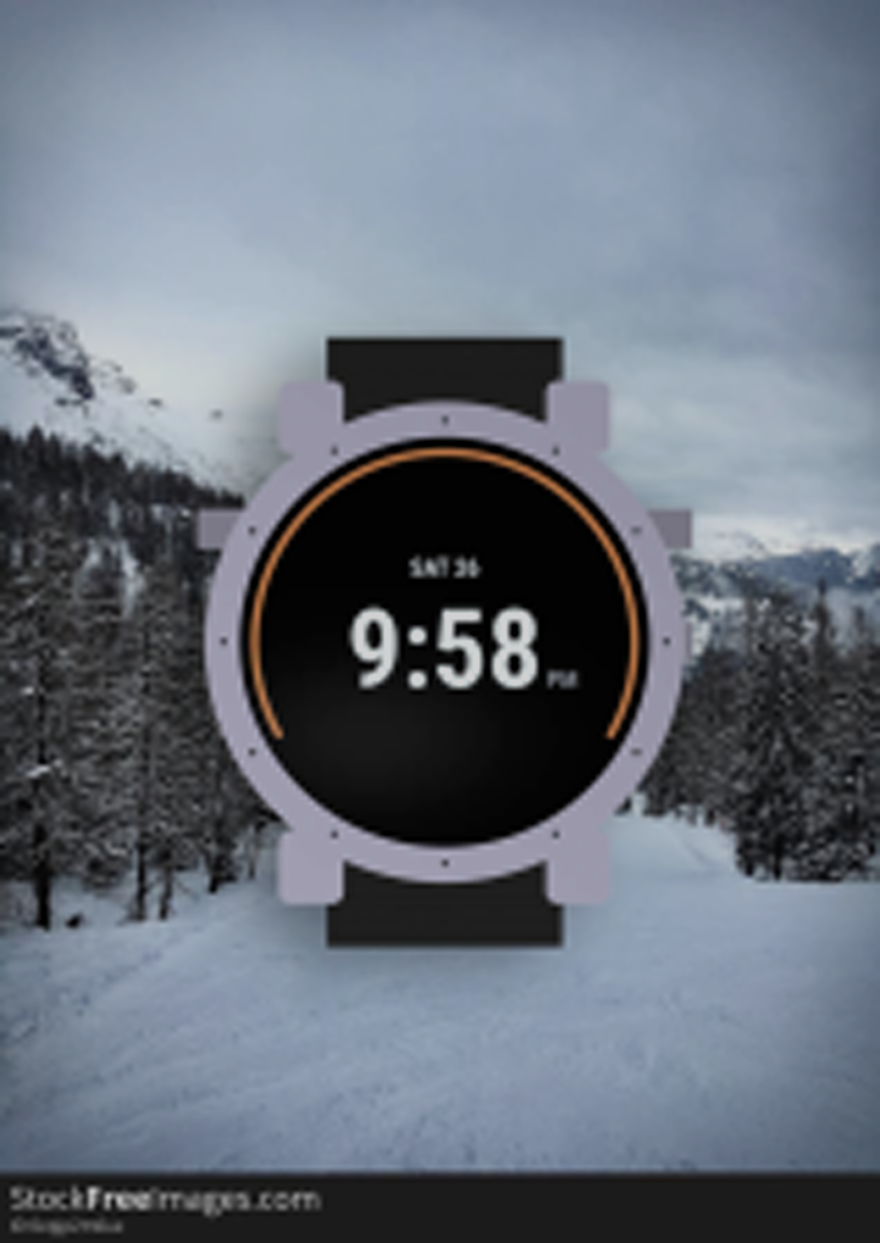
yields 9h58
